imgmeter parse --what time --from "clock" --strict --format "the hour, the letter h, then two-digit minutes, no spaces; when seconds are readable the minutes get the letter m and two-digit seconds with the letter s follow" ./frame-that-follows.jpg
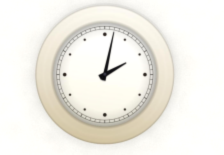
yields 2h02
